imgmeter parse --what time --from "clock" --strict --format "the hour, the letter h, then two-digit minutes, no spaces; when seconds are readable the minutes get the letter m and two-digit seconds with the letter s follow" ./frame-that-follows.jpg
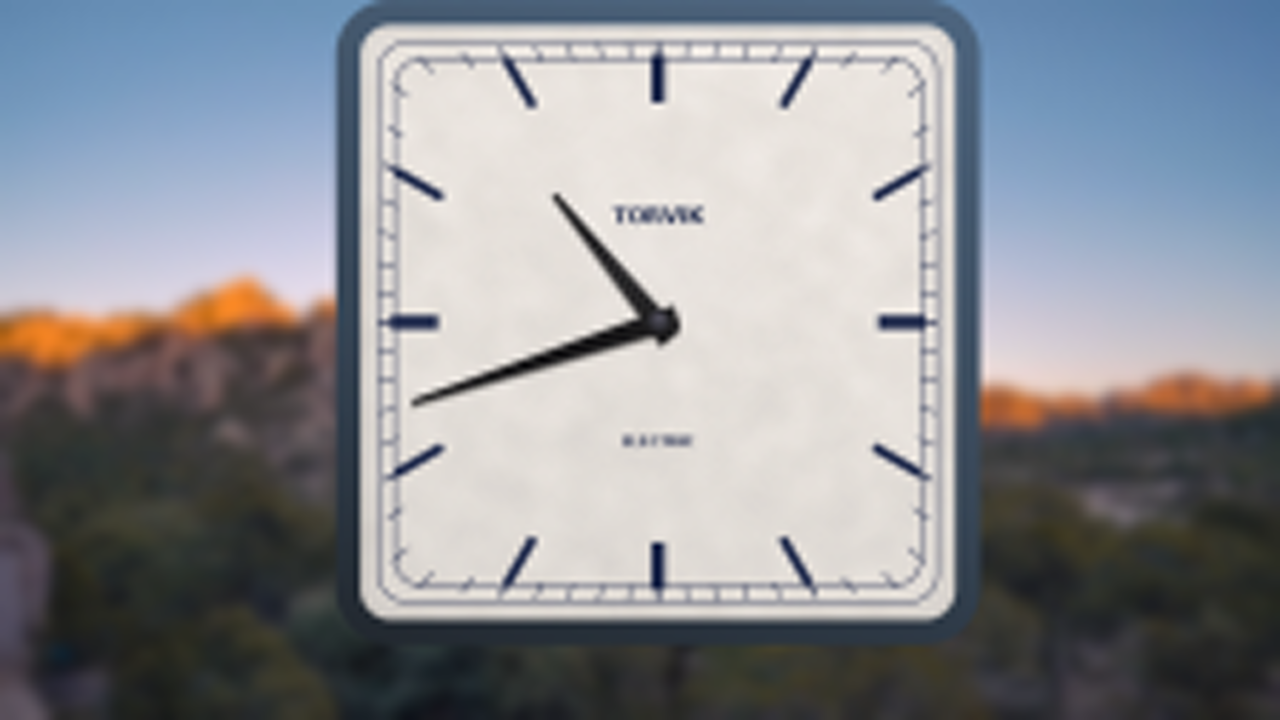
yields 10h42
